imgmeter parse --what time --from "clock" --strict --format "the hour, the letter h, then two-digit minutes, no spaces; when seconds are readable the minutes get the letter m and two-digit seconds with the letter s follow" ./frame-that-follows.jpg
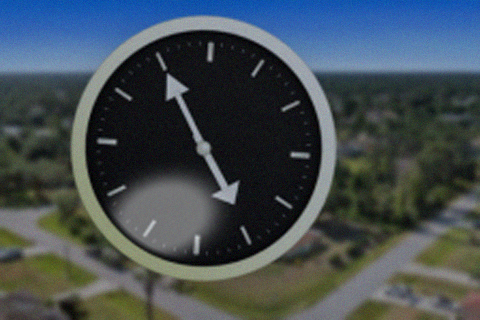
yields 4h55
